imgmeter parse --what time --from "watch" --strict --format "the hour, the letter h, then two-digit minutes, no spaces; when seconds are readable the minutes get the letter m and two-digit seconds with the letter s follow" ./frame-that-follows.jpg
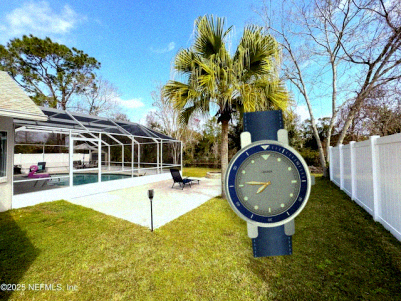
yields 7h46
